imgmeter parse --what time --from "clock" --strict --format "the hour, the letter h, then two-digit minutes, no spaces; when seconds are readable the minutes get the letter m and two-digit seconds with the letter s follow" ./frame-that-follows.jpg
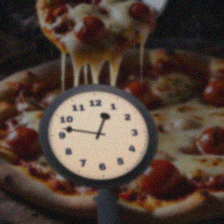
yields 12h47
